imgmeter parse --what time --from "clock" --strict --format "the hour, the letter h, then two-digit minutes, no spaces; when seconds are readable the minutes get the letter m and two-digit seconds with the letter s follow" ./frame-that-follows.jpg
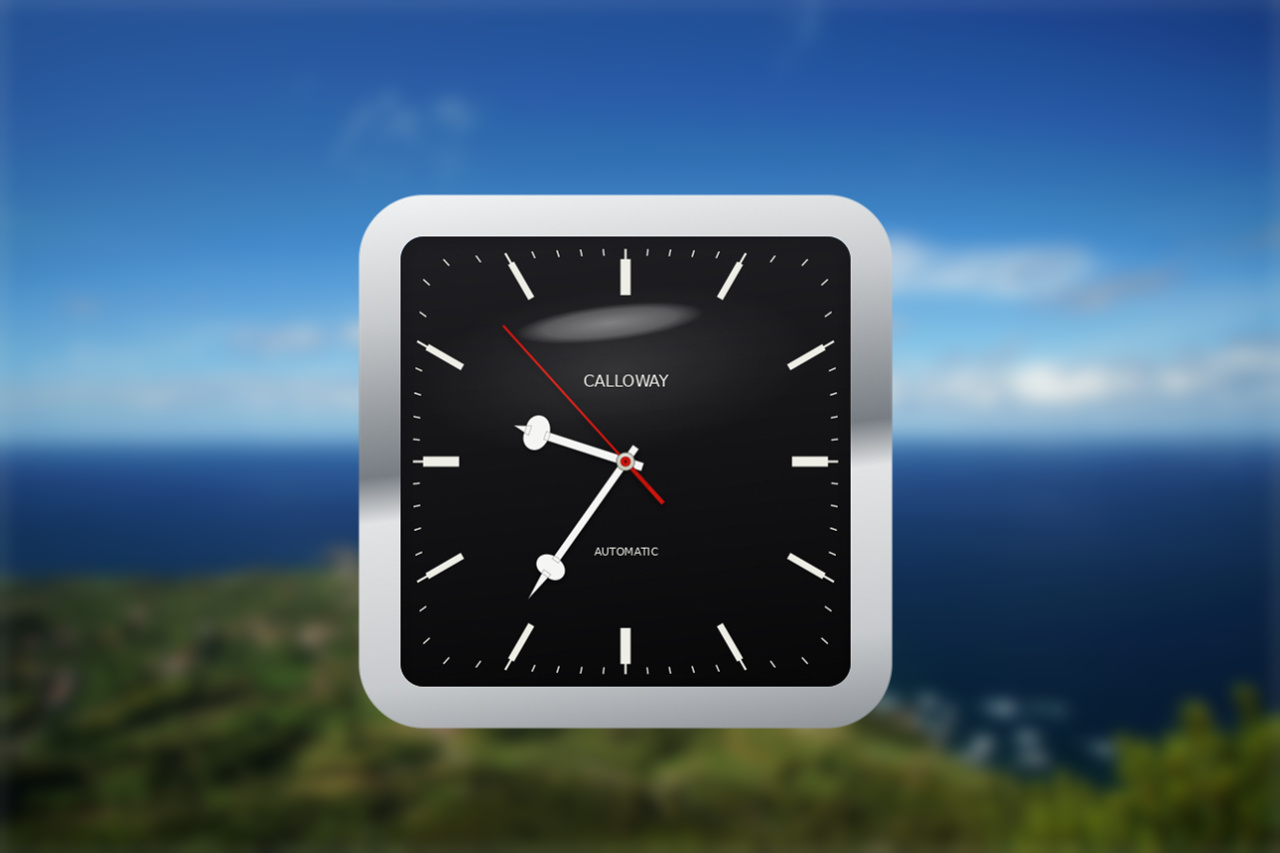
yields 9h35m53s
